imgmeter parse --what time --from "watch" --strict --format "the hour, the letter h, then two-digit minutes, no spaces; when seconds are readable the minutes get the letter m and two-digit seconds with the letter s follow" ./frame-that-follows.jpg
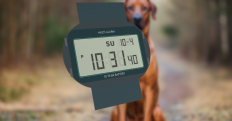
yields 10h31m40s
